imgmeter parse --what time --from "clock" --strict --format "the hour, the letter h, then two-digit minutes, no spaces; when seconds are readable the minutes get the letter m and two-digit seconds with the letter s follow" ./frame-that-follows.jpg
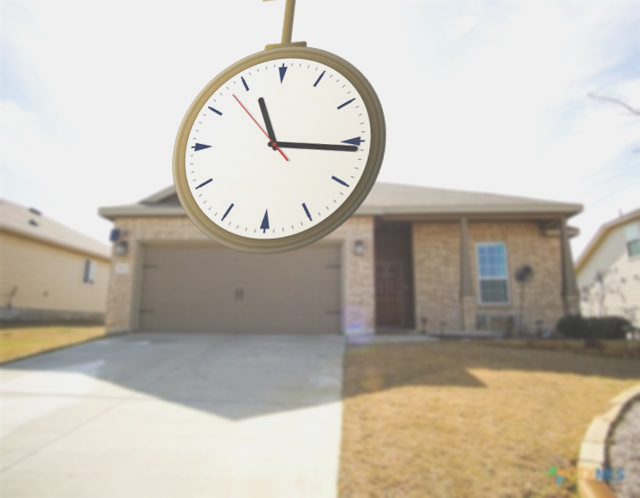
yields 11h15m53s
